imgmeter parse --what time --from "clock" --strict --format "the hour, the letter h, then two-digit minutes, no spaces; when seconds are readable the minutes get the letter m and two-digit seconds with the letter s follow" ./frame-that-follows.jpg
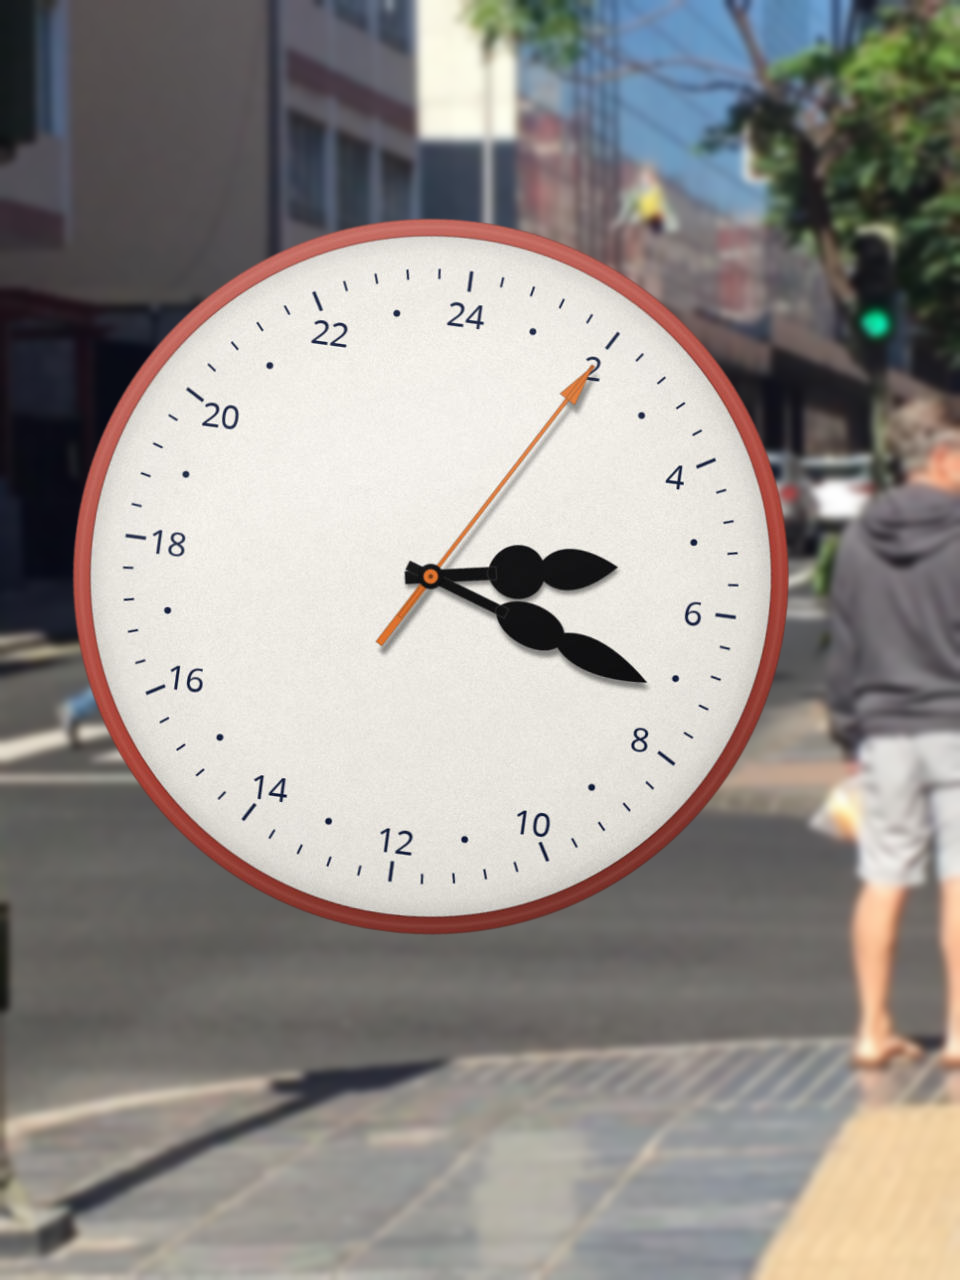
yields 5h18m05s
